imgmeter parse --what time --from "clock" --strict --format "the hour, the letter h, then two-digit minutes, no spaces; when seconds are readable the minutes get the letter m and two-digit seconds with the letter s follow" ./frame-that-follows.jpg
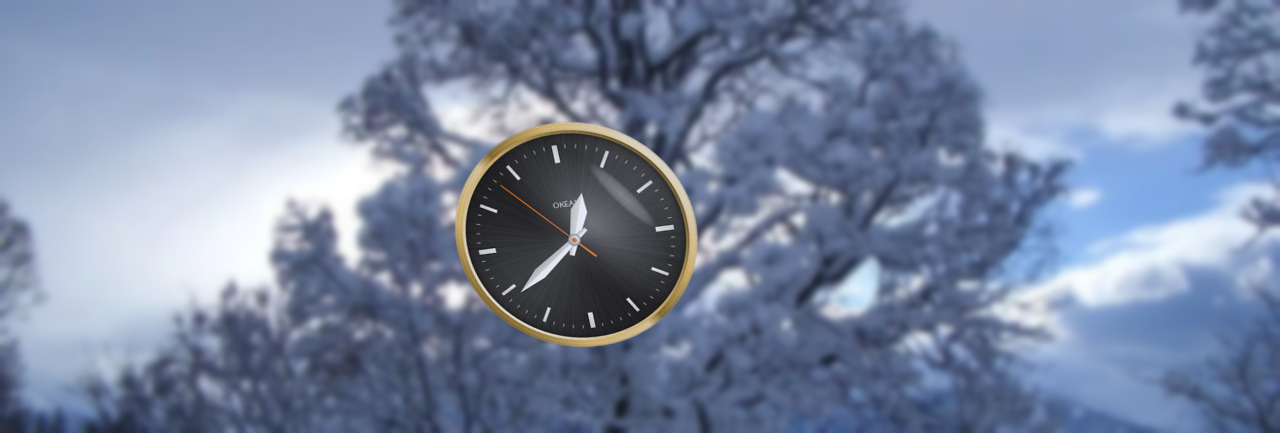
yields 12h38m53s
